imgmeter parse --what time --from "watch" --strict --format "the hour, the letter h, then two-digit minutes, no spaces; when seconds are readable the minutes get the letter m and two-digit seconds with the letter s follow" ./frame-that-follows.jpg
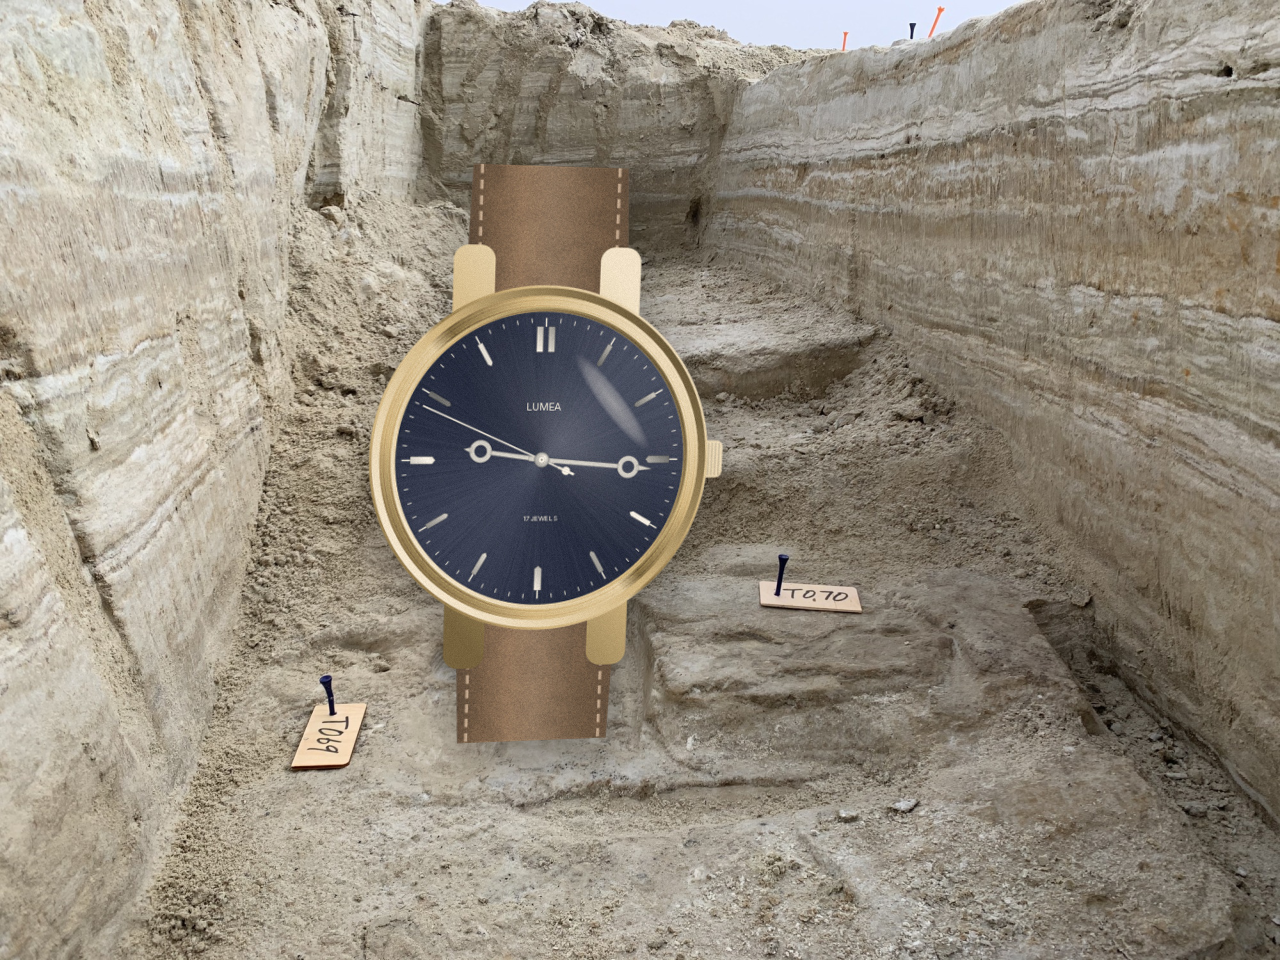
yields 9h15m49s
